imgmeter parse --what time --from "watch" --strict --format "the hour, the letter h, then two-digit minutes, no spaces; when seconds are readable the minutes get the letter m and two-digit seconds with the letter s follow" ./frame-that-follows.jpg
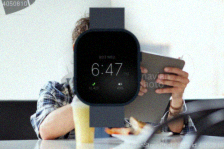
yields 6h47
